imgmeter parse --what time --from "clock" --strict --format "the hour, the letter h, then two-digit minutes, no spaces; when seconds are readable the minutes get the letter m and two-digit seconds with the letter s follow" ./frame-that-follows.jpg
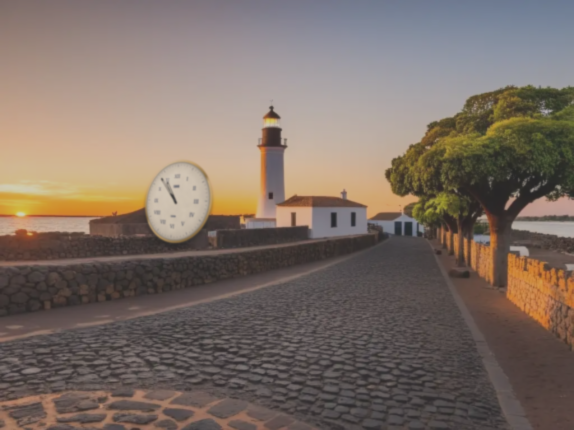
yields 10h53
